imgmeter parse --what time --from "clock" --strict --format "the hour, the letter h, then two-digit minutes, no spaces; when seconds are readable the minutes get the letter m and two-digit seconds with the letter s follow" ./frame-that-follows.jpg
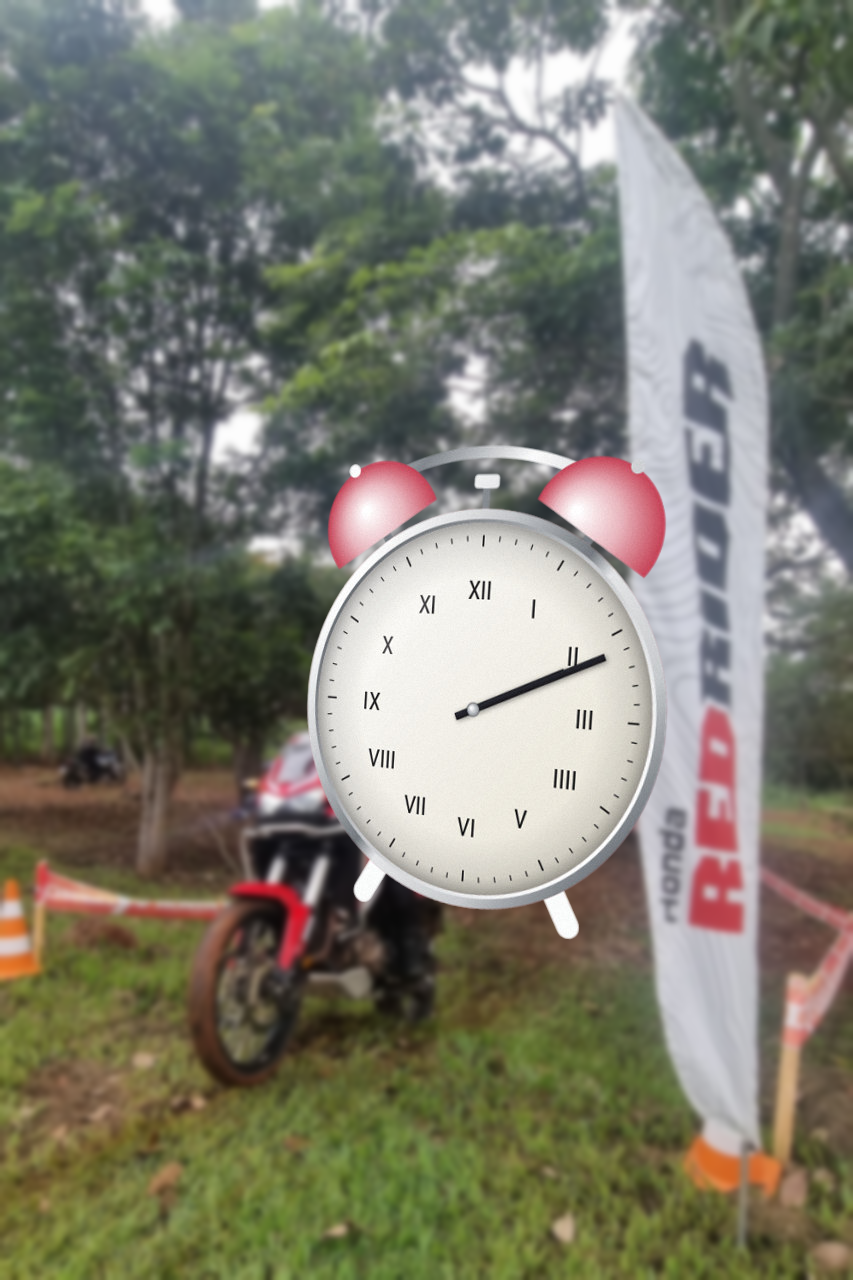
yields 2h11
